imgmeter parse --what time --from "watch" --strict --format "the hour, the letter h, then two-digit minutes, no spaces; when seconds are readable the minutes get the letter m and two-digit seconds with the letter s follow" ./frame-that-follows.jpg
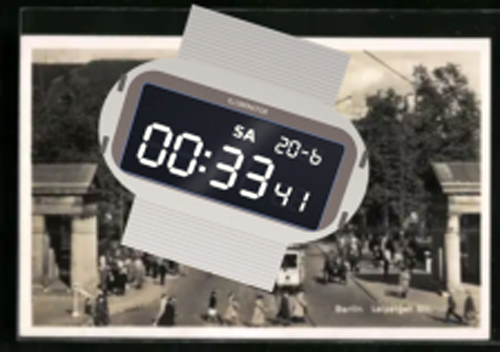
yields 0h33m41s
